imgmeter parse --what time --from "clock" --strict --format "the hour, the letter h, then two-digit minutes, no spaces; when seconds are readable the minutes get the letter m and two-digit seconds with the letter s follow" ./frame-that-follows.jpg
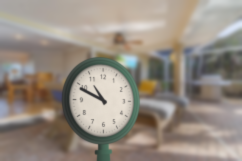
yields 10h49
